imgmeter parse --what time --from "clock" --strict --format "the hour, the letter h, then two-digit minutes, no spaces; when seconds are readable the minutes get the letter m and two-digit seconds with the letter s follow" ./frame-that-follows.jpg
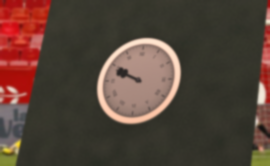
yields 9h49
